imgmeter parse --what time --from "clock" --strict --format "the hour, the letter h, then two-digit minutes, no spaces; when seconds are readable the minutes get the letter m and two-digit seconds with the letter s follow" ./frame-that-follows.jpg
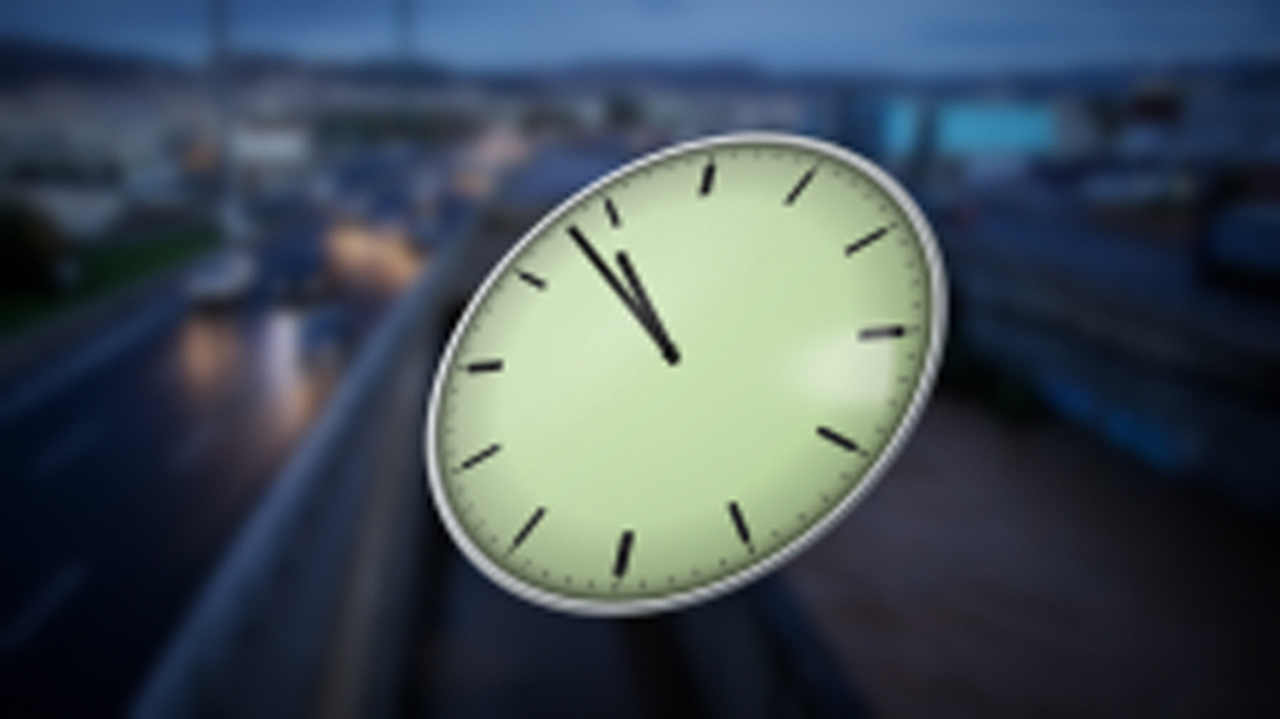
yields 10h53
